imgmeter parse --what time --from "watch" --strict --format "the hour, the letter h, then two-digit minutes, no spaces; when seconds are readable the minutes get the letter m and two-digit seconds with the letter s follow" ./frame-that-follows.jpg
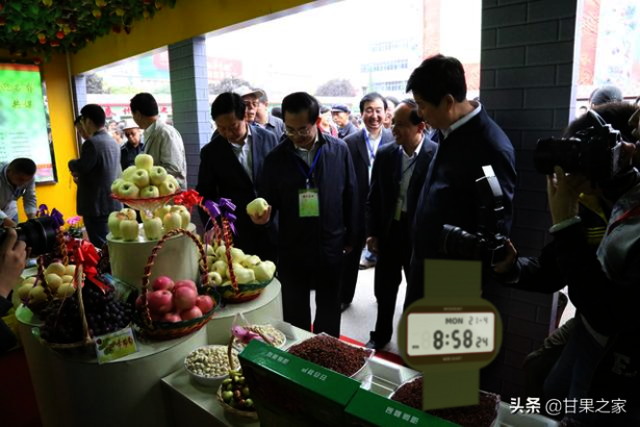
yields 8h58m24s
